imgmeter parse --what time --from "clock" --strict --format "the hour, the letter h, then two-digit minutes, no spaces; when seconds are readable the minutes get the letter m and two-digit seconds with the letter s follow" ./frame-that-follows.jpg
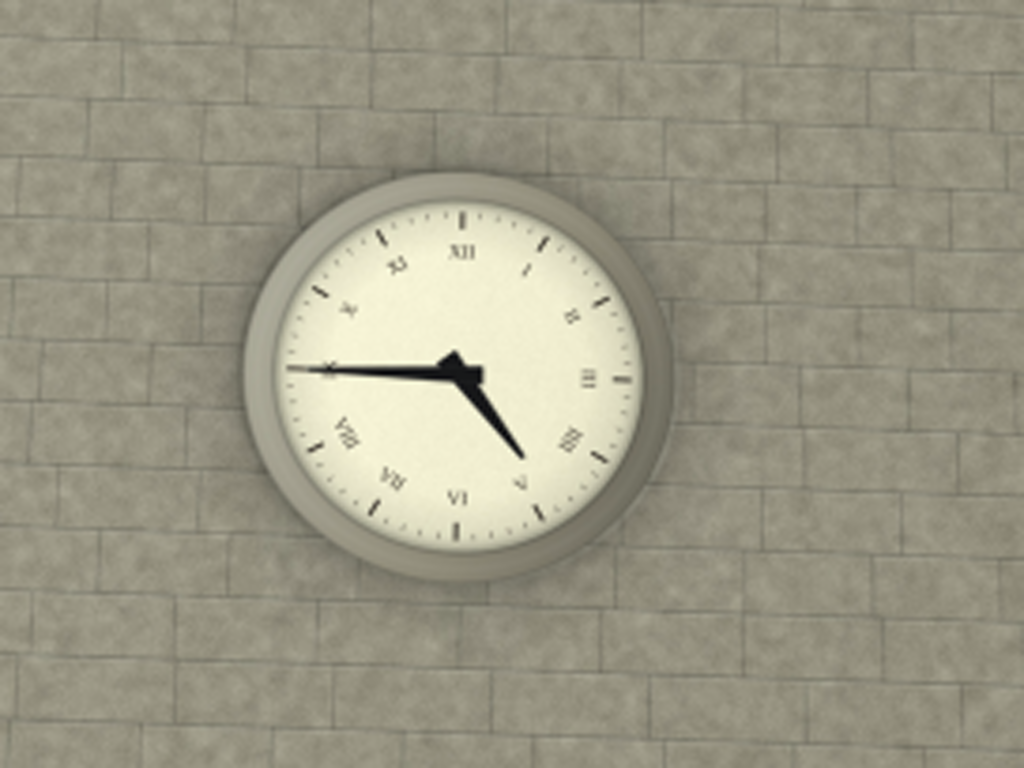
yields 4h45
